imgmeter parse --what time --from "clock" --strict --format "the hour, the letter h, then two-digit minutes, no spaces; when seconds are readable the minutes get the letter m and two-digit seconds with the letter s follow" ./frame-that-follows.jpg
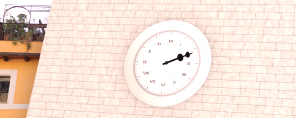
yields 2h11
